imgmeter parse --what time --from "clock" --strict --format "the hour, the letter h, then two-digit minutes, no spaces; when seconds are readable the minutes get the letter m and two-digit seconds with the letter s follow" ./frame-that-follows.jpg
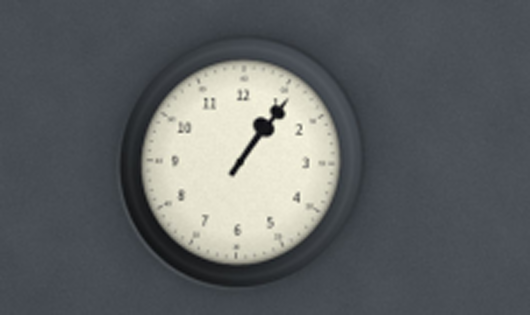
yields 1h06
